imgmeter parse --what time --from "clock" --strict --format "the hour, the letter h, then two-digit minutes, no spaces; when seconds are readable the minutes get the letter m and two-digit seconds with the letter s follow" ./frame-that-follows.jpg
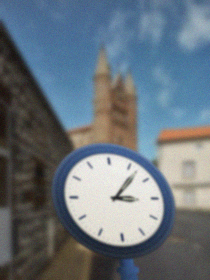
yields 3h07
